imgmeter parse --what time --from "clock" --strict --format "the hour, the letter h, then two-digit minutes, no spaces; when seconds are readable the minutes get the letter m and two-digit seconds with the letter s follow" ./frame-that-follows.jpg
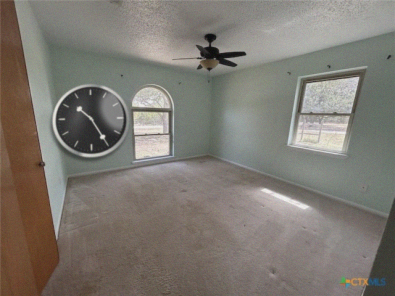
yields 10h25
